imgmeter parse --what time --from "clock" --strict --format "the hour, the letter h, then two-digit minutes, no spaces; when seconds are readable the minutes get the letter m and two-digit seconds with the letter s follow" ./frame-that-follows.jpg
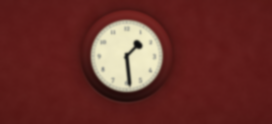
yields 1h29
